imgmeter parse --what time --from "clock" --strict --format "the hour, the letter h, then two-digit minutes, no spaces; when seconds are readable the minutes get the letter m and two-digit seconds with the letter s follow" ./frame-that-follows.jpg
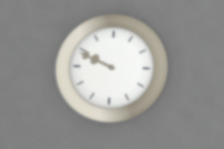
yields 9h49
